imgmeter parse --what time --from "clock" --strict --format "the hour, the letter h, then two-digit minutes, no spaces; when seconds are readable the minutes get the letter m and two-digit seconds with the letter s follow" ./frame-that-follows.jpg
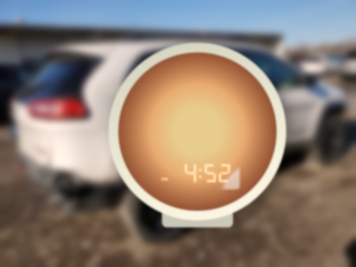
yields 4h52
